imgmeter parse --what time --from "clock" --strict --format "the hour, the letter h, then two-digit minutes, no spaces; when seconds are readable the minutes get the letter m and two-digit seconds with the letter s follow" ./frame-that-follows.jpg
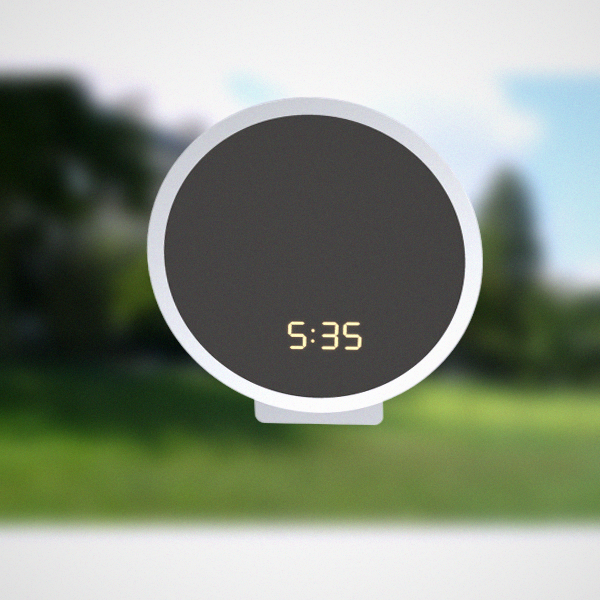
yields 5h35
